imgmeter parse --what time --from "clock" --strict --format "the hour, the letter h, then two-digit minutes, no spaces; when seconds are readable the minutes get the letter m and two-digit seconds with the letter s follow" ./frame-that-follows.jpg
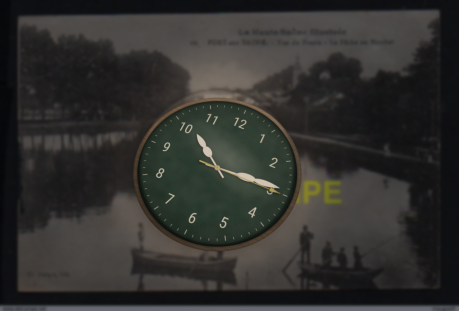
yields 10h14m15s
